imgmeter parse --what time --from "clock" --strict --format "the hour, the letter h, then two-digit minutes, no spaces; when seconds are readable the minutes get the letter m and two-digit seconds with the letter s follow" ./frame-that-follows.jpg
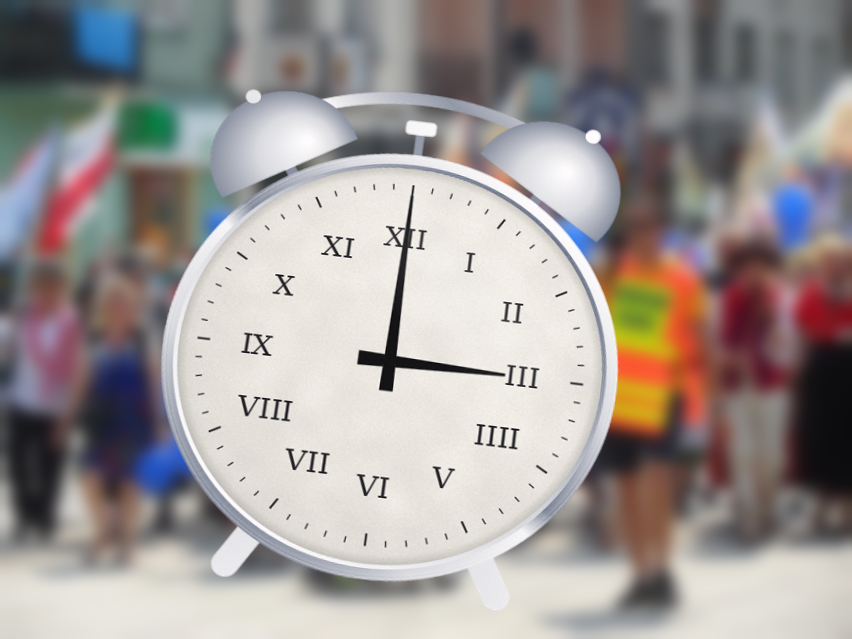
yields 3h00
